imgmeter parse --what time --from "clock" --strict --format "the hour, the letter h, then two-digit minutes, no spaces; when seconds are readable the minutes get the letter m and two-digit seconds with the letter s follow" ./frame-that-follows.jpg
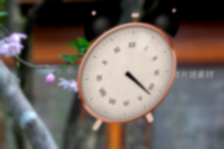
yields 4h22
